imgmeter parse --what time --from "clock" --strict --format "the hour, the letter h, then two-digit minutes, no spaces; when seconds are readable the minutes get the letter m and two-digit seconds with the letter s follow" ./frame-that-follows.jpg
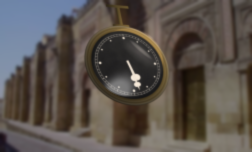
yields 5h28
